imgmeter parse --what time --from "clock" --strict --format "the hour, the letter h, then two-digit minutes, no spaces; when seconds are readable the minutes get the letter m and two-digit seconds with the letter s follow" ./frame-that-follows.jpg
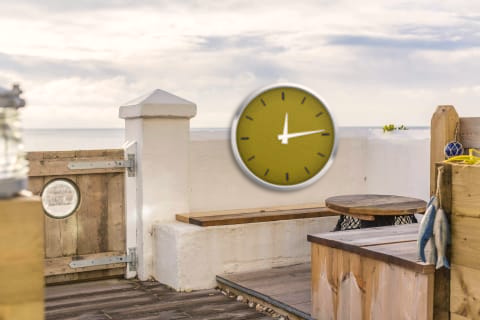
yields 12h14
